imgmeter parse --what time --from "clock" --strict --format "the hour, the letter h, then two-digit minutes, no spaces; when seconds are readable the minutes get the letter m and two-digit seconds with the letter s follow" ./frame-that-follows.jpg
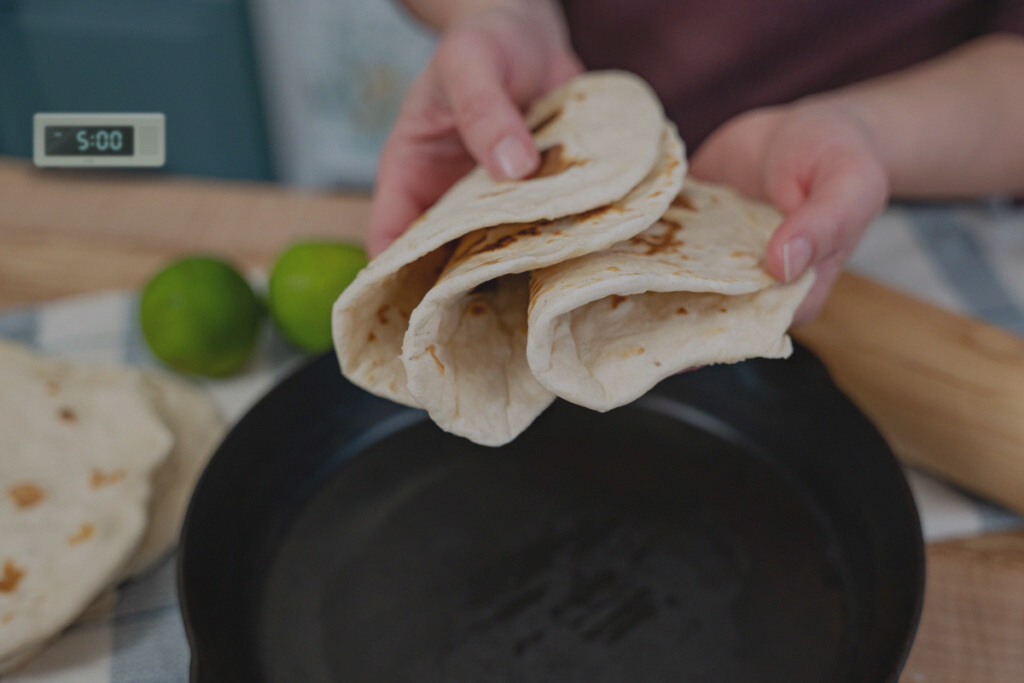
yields 5h00
